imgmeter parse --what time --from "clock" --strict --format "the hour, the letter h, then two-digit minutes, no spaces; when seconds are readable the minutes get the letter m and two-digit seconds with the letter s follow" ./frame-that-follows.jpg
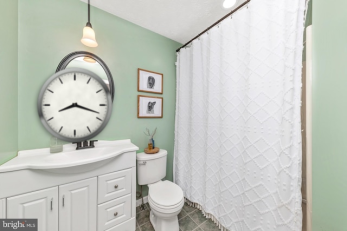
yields 8h18
